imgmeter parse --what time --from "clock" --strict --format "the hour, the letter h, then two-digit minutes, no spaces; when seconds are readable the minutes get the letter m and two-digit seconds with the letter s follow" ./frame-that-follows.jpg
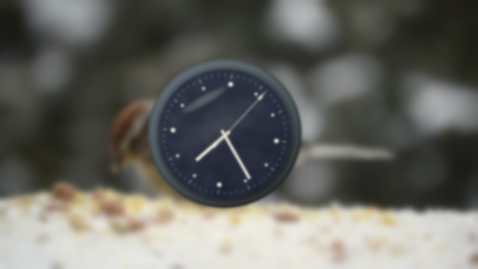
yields 7h24m06s
